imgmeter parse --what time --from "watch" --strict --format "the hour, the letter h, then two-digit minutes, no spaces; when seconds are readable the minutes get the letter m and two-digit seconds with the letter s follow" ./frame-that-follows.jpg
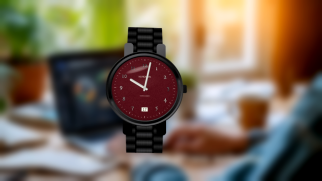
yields 10h02
